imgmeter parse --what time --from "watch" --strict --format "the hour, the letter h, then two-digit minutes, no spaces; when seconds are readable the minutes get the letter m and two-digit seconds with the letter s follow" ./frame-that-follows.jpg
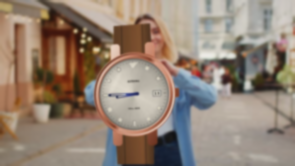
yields 8h45
